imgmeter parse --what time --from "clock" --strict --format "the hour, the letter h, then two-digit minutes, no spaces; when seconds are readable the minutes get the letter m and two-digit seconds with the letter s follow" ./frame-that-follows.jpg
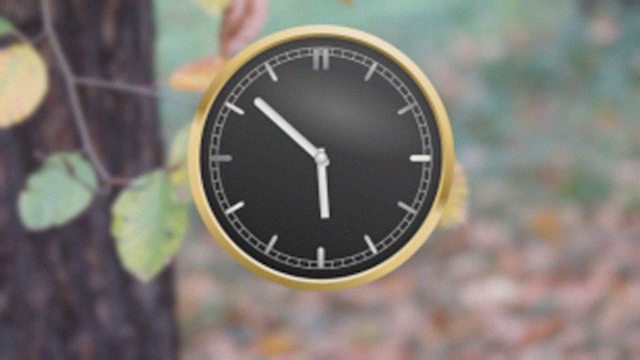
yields 5h52
